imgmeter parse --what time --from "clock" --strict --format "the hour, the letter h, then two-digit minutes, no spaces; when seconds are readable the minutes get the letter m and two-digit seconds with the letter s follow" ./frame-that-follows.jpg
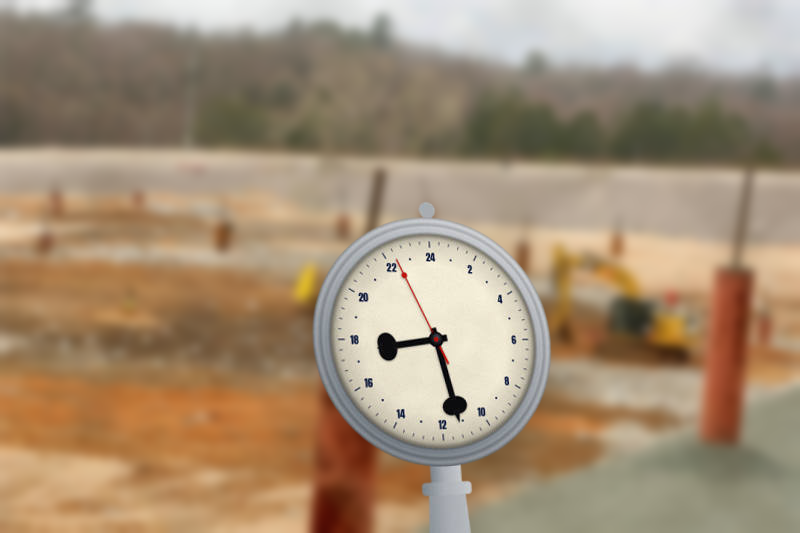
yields 17h27m56s
